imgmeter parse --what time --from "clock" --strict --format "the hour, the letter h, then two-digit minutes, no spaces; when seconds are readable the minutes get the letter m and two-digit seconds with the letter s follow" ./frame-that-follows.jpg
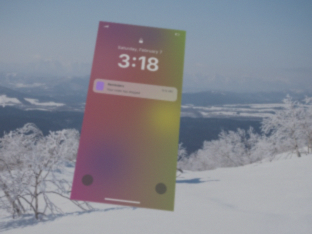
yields 3h18
